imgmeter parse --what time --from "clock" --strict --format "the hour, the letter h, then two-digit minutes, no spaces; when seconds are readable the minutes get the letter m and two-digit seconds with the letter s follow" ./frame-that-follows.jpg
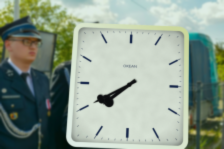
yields 7h40
